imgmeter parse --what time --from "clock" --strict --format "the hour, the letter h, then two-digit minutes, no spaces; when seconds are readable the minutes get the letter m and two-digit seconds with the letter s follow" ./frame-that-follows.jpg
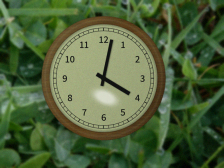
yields 4h02
